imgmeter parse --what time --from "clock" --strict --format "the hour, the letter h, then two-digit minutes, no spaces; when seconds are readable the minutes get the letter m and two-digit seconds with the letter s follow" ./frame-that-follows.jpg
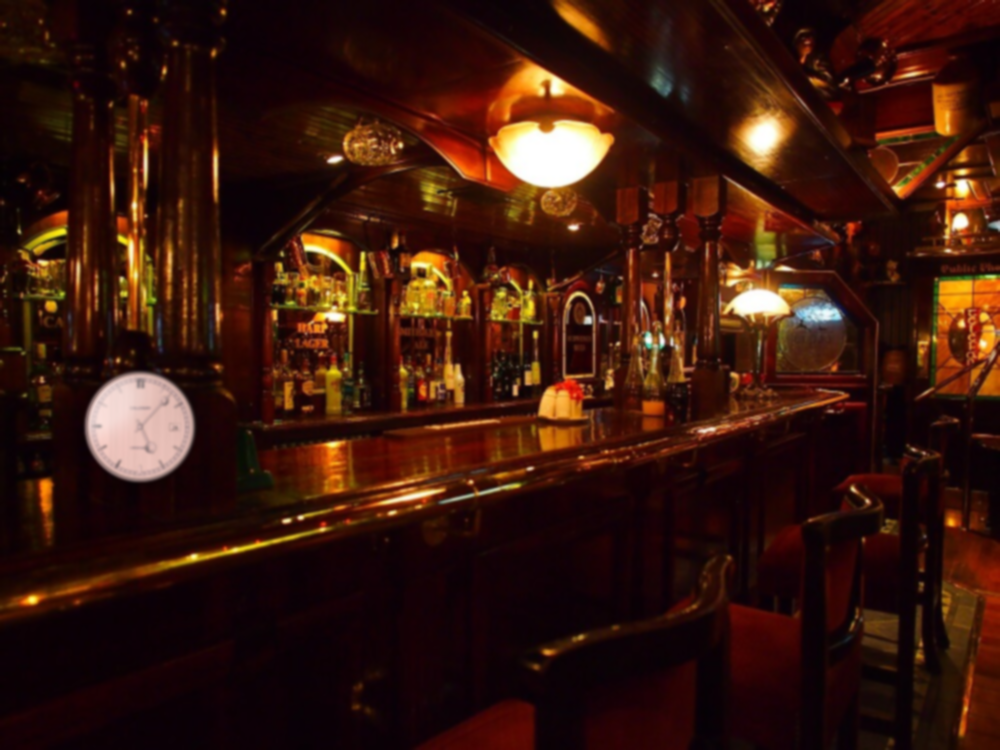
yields 5h07
